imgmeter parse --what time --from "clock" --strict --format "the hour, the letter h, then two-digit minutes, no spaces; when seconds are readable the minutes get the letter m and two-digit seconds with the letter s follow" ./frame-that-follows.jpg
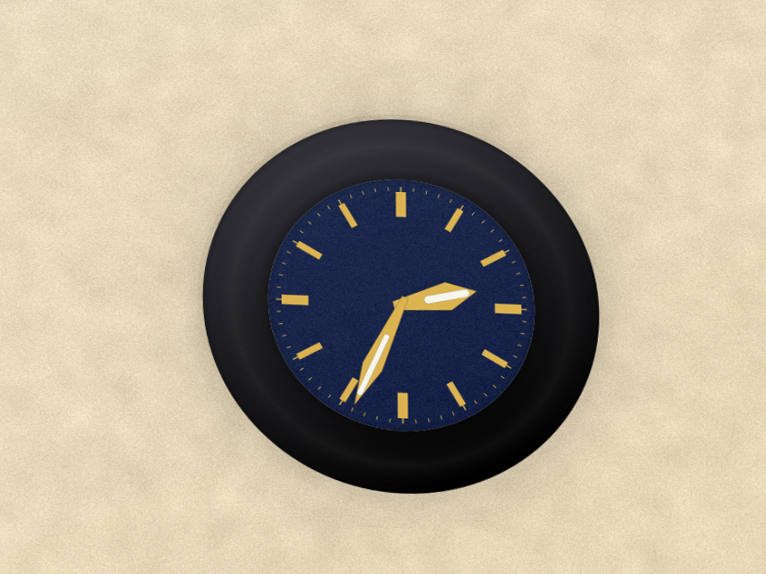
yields 2h34
